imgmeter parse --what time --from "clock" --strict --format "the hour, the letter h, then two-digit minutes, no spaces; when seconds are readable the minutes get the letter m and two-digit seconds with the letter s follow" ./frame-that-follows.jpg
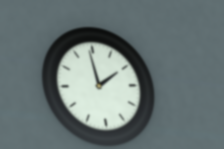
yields 1h59
